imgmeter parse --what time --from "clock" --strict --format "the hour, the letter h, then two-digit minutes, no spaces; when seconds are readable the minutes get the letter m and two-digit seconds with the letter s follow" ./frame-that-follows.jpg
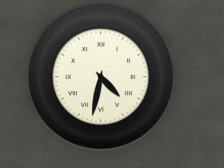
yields 4h32
